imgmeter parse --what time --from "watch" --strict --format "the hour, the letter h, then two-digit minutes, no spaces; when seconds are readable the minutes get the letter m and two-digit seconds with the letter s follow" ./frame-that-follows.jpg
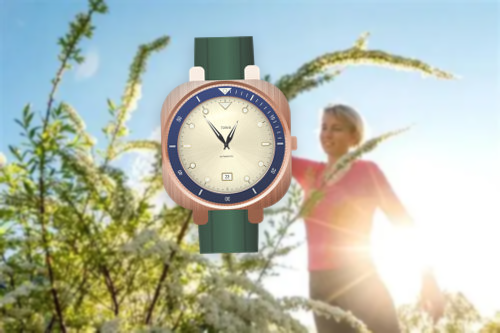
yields 12h54
